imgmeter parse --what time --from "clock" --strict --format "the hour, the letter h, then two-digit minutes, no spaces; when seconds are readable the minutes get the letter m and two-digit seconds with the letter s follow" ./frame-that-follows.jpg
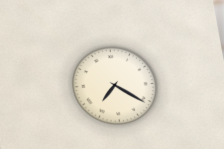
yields 7h21
